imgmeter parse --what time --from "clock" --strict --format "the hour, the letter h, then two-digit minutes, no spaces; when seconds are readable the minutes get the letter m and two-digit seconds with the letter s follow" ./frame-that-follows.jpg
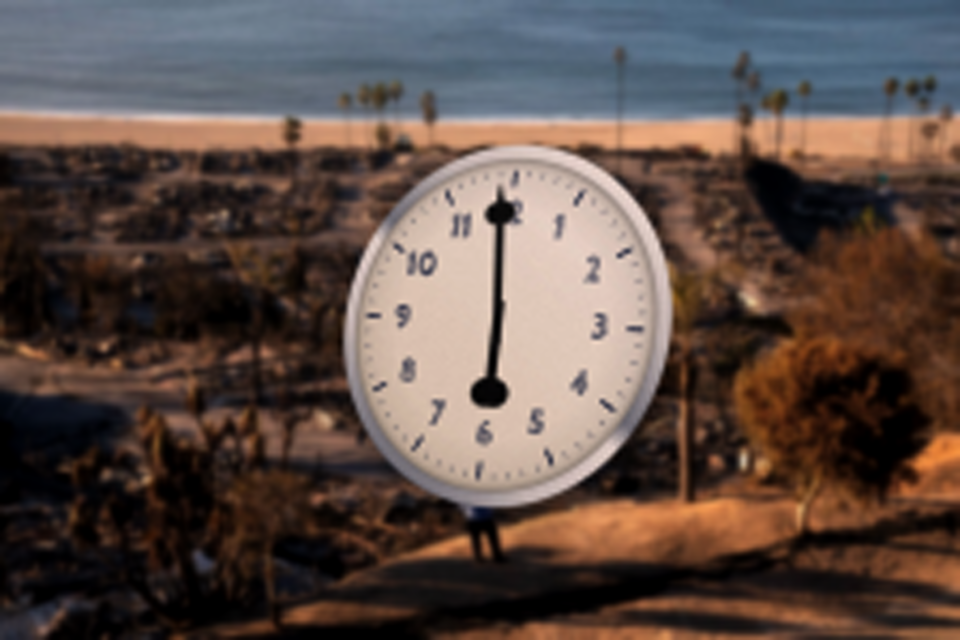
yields 5h59
